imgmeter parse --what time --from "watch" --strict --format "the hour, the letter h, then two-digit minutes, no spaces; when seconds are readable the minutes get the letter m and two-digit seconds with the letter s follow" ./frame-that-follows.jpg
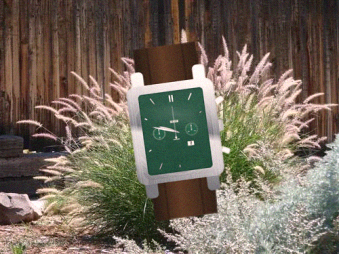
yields 9h48
